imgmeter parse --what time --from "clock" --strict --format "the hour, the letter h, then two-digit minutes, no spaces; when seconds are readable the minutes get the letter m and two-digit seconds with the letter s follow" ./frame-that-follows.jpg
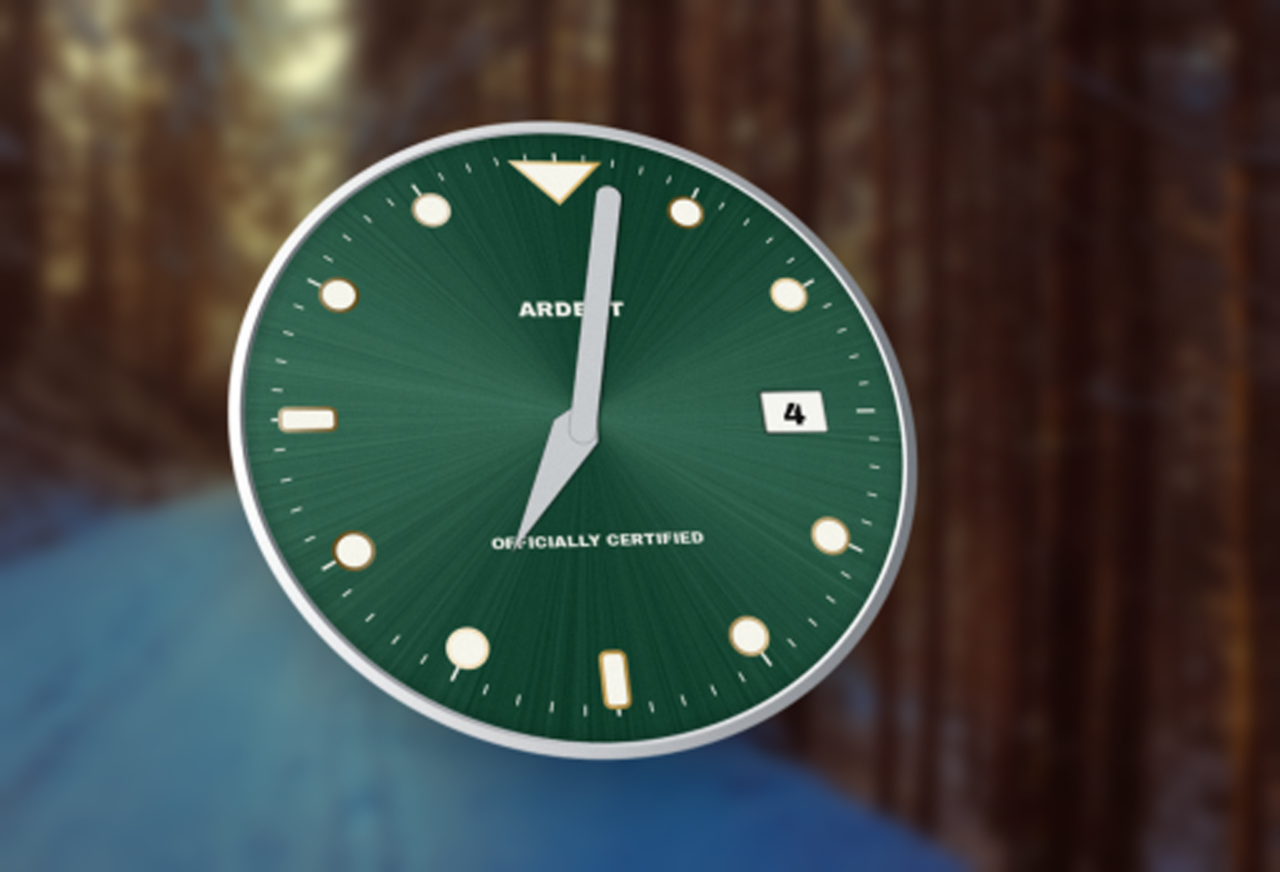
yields 7h02
